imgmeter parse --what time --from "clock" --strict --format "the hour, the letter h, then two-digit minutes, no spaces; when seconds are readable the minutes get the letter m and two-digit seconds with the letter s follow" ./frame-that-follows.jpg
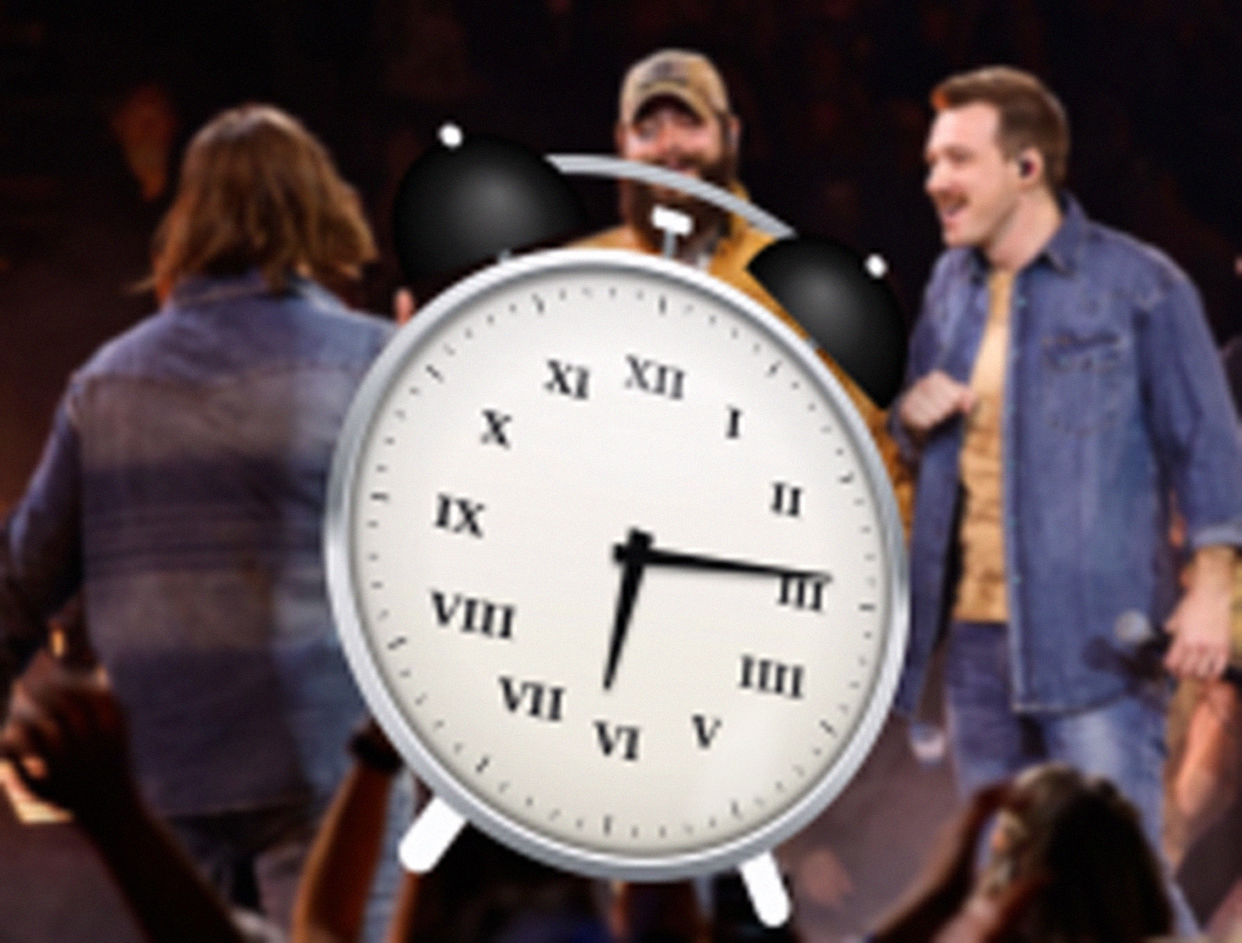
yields 6h14
